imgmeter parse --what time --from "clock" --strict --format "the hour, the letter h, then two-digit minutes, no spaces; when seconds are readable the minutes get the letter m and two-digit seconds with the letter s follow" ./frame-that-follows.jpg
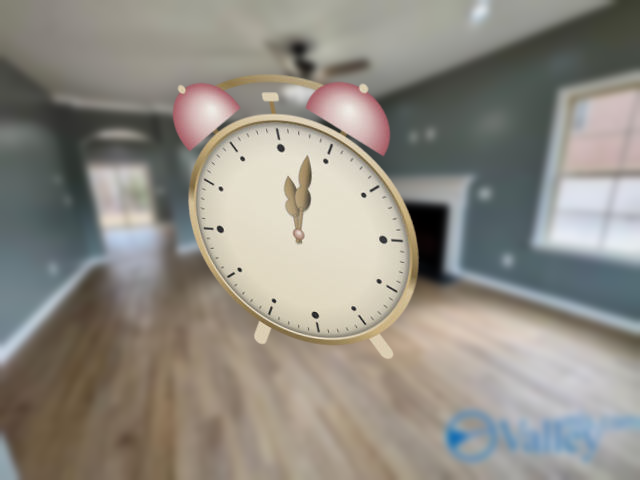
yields 12h03
